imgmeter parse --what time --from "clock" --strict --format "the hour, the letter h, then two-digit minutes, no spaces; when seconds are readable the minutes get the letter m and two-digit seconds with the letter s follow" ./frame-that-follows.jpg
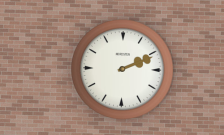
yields 2h11
